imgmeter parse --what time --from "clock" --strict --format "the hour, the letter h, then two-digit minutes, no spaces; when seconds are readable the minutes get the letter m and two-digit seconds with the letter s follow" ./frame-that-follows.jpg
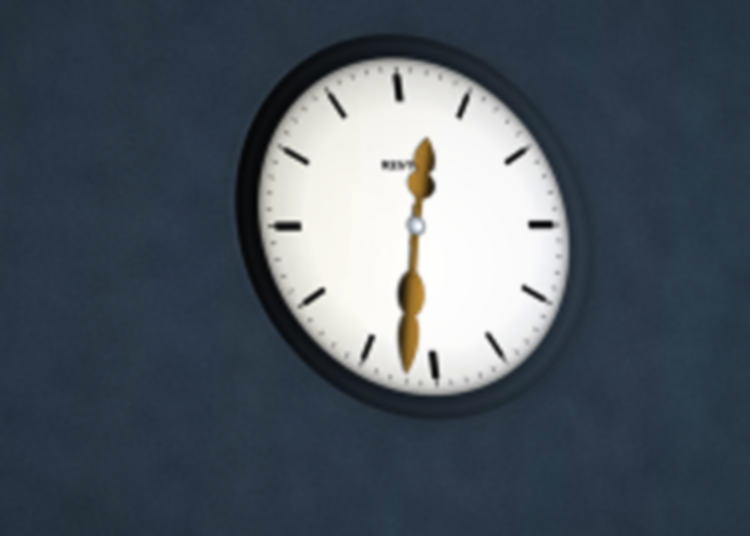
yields 12h32
